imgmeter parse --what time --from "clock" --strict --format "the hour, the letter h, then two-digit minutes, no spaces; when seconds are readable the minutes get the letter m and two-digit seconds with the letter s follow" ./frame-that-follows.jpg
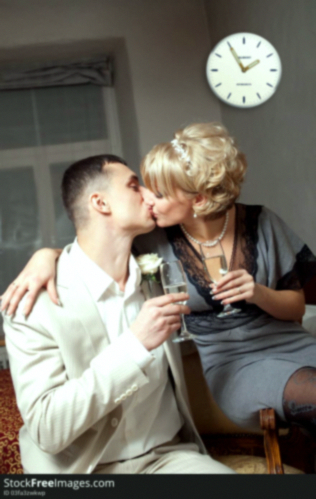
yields 1h55
